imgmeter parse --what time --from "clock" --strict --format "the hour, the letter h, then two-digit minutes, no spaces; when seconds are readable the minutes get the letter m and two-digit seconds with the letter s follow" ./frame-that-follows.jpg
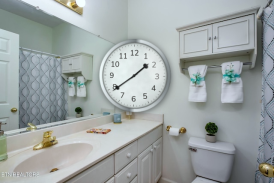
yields 1h39
